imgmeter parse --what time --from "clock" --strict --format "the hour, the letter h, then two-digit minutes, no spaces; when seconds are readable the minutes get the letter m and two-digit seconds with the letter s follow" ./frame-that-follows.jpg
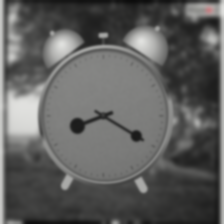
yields 8h20
